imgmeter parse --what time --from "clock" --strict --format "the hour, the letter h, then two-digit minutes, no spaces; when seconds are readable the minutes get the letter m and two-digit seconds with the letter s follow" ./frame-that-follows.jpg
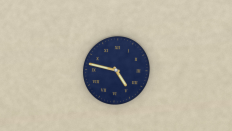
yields 4h47
